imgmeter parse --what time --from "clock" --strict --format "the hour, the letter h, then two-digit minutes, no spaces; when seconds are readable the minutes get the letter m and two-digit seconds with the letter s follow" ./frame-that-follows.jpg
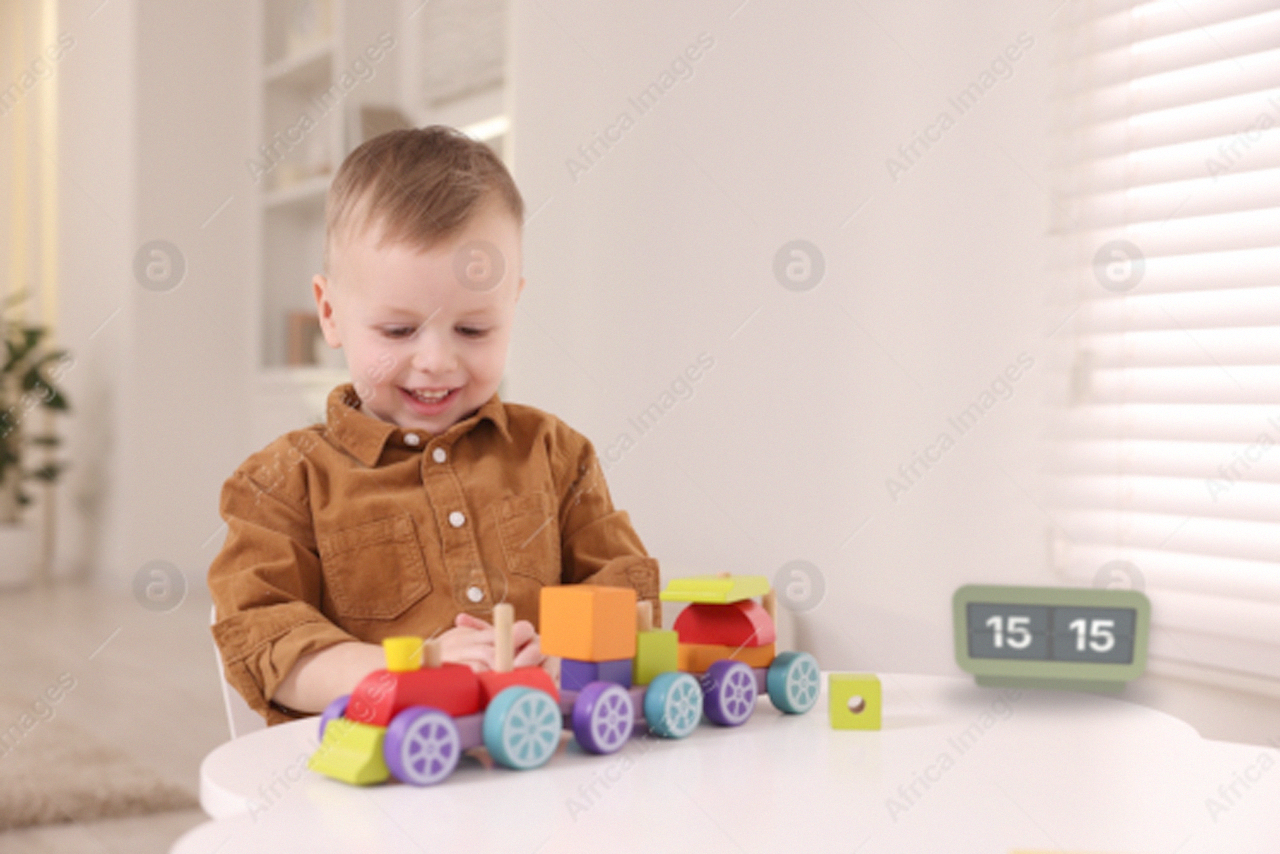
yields 15h15
